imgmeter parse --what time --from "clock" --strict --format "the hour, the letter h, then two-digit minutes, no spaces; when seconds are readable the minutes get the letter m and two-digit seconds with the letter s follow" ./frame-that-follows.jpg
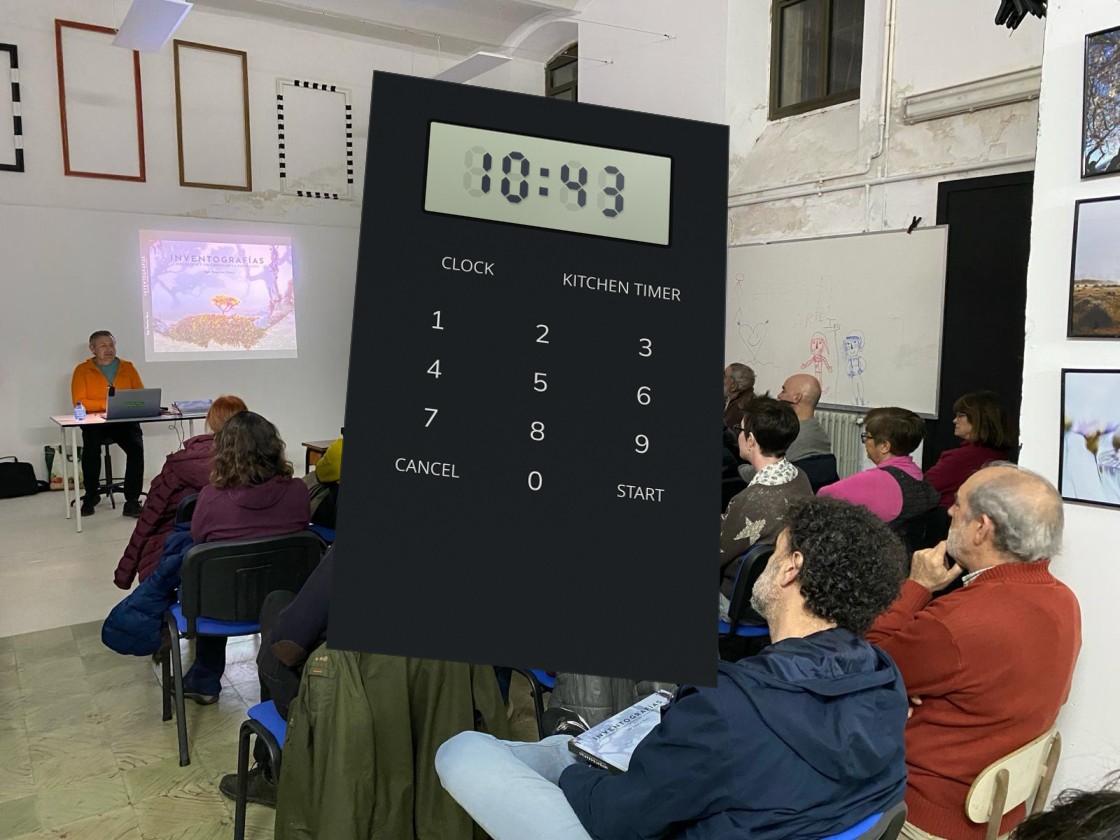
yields 10h43
